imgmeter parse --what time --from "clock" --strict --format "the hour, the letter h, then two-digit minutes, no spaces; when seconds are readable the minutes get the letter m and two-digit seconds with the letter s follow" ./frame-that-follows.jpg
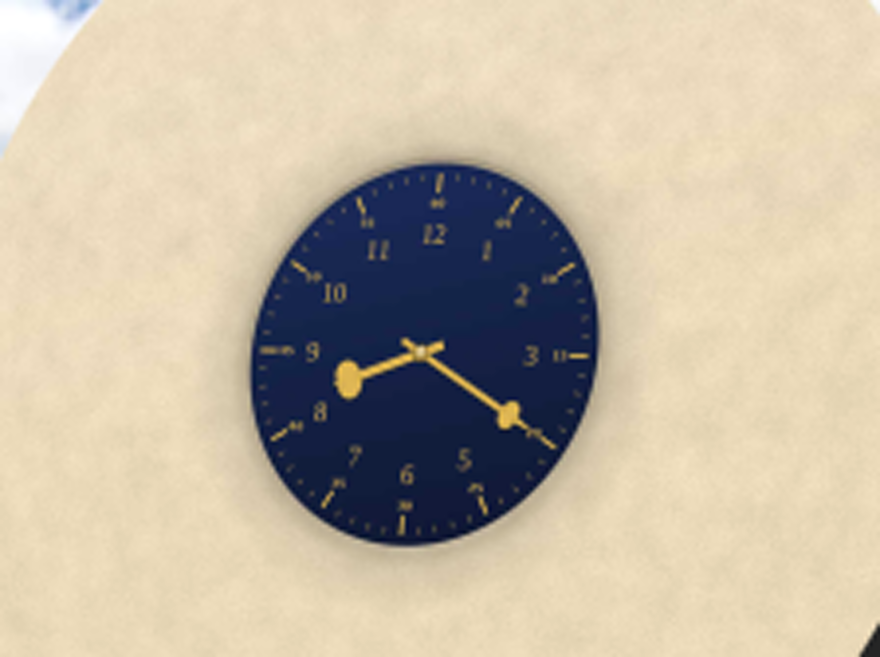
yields 8h20
